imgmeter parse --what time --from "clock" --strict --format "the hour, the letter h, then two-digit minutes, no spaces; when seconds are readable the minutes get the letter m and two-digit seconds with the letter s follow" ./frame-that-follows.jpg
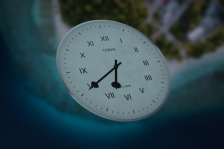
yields 6h40
